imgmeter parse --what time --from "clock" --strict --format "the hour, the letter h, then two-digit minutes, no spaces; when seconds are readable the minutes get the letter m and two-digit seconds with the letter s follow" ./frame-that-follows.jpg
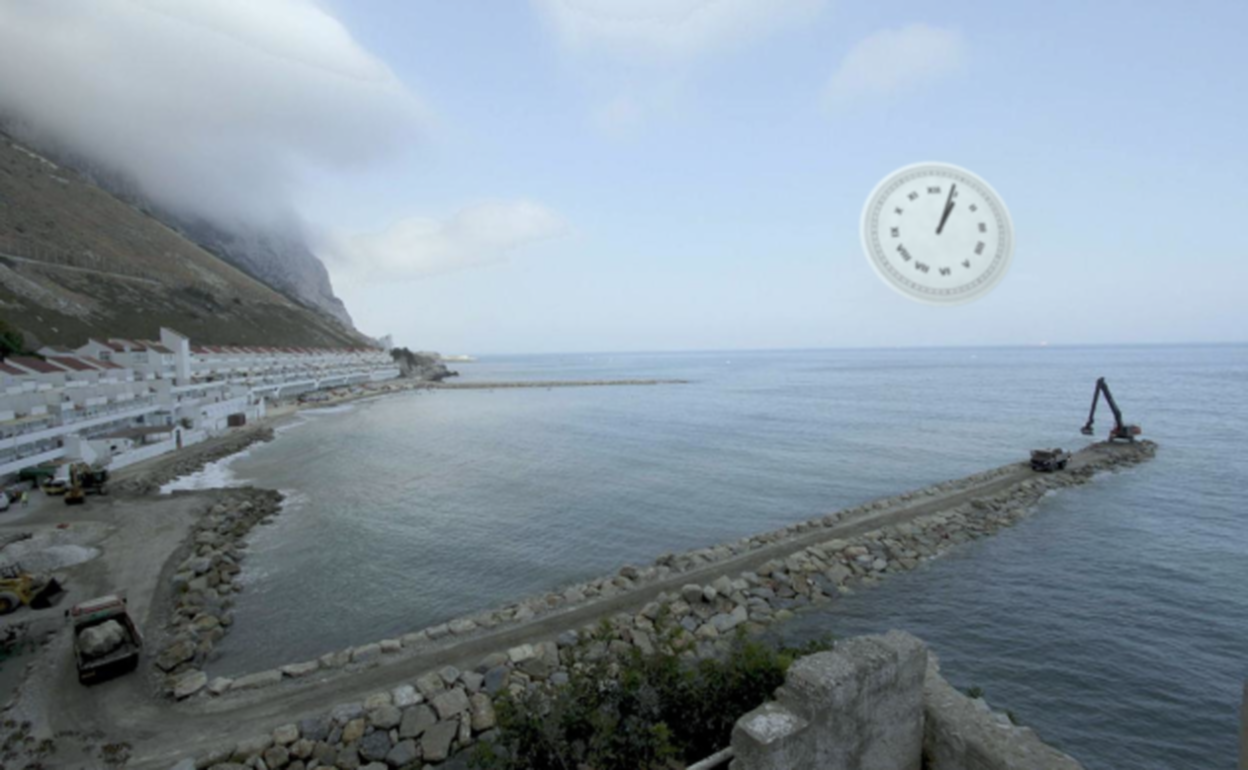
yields 1h04
